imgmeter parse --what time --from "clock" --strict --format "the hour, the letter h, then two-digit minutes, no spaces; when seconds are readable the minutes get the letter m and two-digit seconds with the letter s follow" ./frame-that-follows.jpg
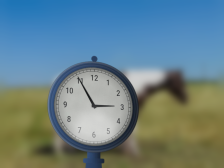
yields 2h55
